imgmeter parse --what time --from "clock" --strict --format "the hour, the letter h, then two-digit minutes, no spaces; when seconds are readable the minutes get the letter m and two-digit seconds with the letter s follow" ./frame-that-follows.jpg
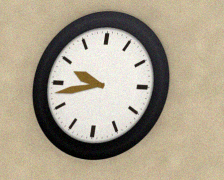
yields 9h43
